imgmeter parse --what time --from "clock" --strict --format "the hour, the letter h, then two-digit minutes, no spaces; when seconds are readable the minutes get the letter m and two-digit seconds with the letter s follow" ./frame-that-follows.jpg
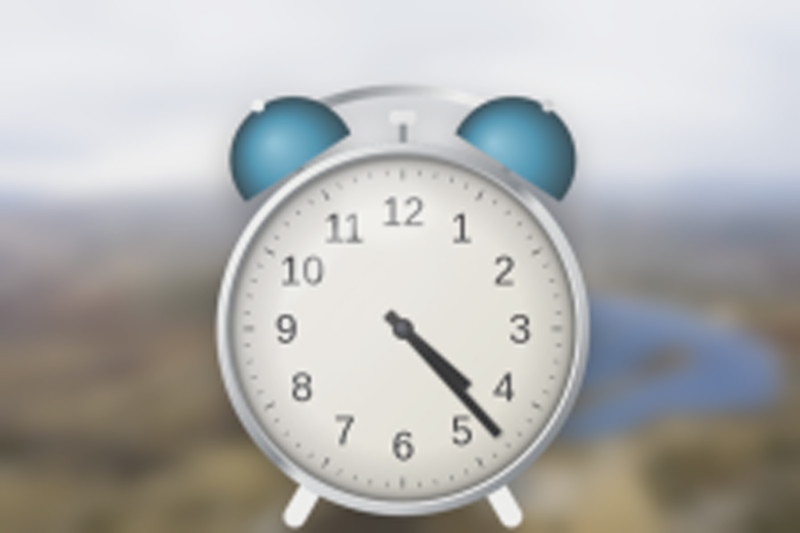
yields 4h23
